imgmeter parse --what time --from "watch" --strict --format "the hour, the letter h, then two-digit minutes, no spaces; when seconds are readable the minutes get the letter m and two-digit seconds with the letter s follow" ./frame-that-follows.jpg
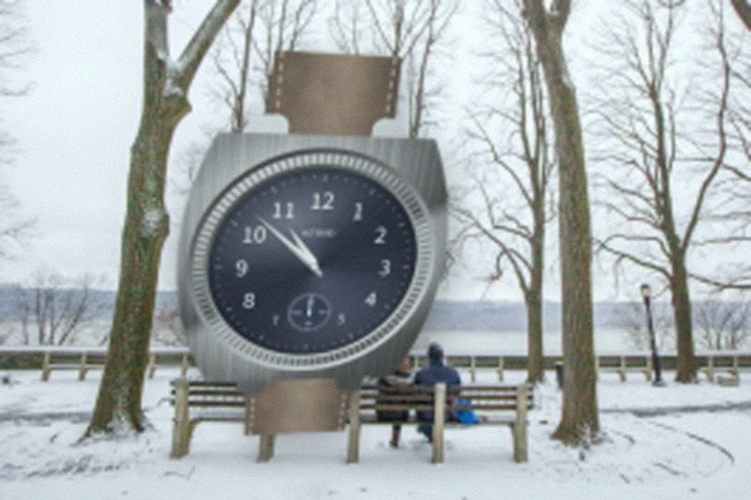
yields 10h52
